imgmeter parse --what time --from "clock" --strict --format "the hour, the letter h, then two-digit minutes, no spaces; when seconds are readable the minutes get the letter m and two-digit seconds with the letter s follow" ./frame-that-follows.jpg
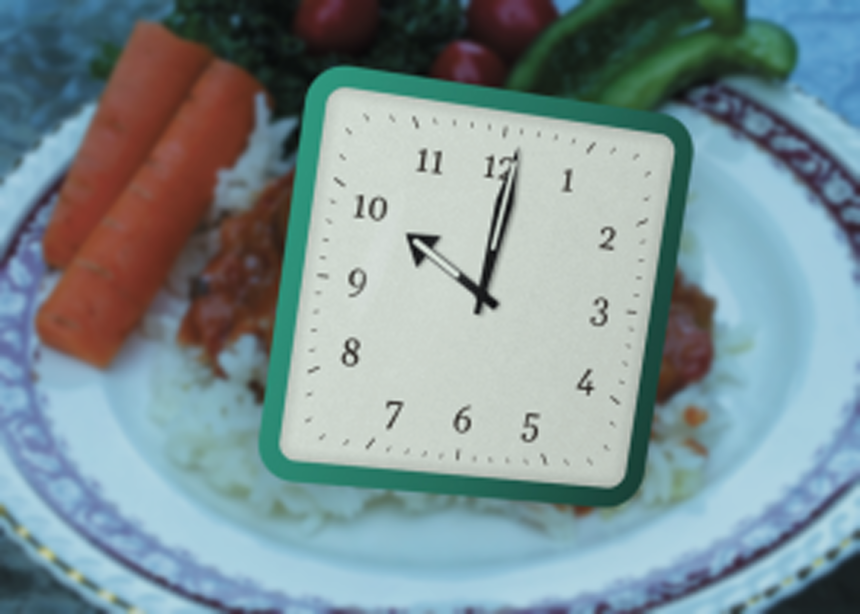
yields 10h01
